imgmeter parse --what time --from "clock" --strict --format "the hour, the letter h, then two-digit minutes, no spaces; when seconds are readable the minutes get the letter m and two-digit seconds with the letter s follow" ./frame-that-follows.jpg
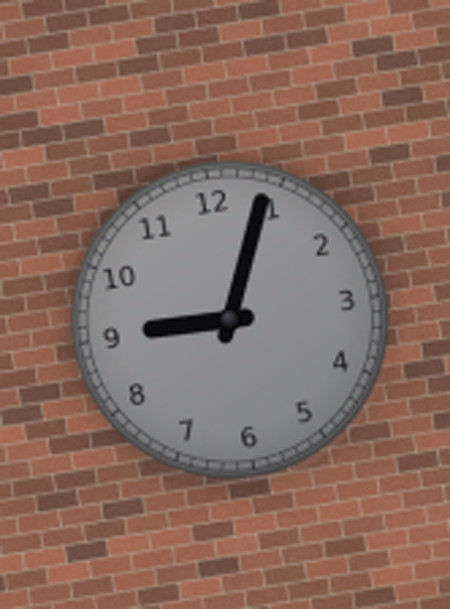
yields 9h04
